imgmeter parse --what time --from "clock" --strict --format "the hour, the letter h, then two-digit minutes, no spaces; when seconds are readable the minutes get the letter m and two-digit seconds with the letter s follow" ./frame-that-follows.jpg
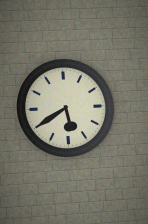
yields 5h40
